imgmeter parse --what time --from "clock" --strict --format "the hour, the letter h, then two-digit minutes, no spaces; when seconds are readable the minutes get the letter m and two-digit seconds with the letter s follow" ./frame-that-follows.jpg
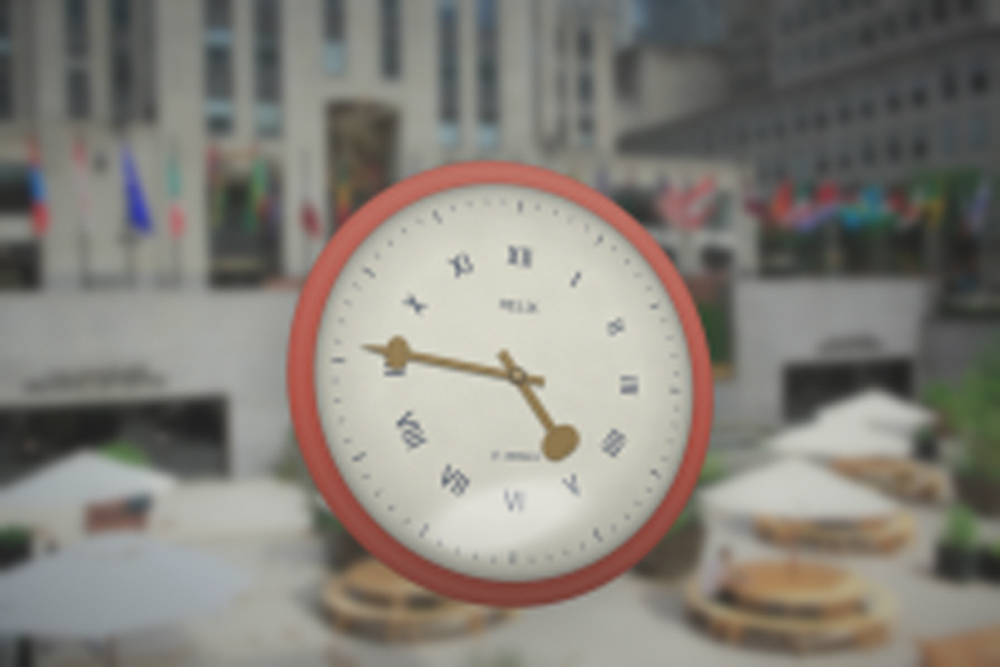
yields 4h46
